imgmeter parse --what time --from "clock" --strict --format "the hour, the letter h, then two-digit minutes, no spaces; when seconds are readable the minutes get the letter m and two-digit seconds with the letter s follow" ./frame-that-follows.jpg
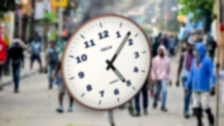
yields 5h08
